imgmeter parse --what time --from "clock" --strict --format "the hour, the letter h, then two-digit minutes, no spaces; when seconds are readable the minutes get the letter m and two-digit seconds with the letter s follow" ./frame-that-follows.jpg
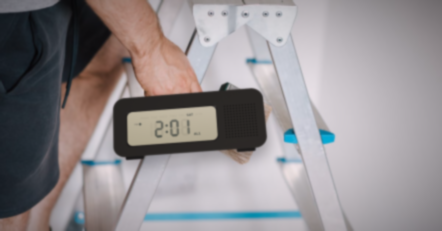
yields 2h01
